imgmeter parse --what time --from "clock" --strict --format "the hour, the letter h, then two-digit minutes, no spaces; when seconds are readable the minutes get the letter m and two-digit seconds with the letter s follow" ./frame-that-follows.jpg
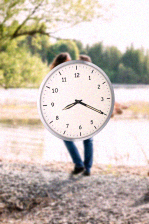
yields 8h20
